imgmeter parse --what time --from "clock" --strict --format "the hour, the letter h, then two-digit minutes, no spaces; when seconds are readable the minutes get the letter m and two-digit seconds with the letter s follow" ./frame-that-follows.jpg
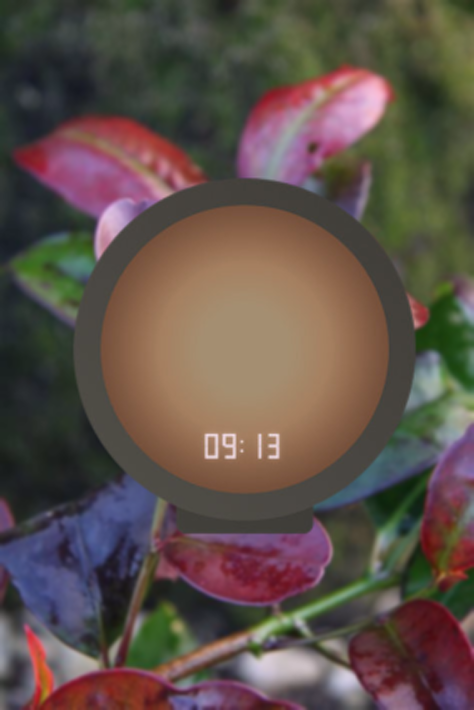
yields 9h13
